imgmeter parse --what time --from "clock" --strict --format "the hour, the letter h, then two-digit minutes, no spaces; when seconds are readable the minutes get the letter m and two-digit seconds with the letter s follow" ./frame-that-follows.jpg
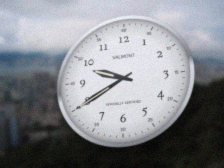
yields 9h40
